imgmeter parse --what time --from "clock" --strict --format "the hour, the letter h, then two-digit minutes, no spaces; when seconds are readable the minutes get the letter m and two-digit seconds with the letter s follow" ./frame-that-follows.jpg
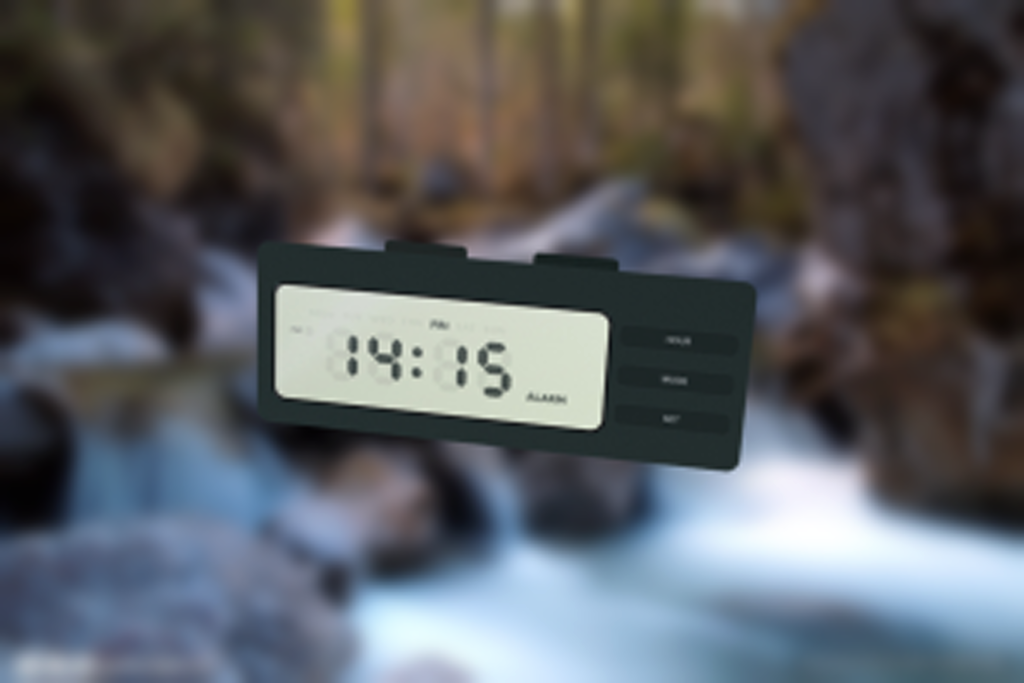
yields 14h15
